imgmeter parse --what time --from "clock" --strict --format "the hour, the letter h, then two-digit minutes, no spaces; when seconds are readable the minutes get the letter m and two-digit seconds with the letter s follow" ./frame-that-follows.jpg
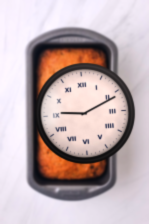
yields 9h11
